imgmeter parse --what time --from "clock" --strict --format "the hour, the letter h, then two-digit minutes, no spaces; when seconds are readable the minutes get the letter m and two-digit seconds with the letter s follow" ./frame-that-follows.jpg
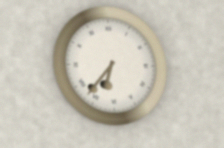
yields 6h37
